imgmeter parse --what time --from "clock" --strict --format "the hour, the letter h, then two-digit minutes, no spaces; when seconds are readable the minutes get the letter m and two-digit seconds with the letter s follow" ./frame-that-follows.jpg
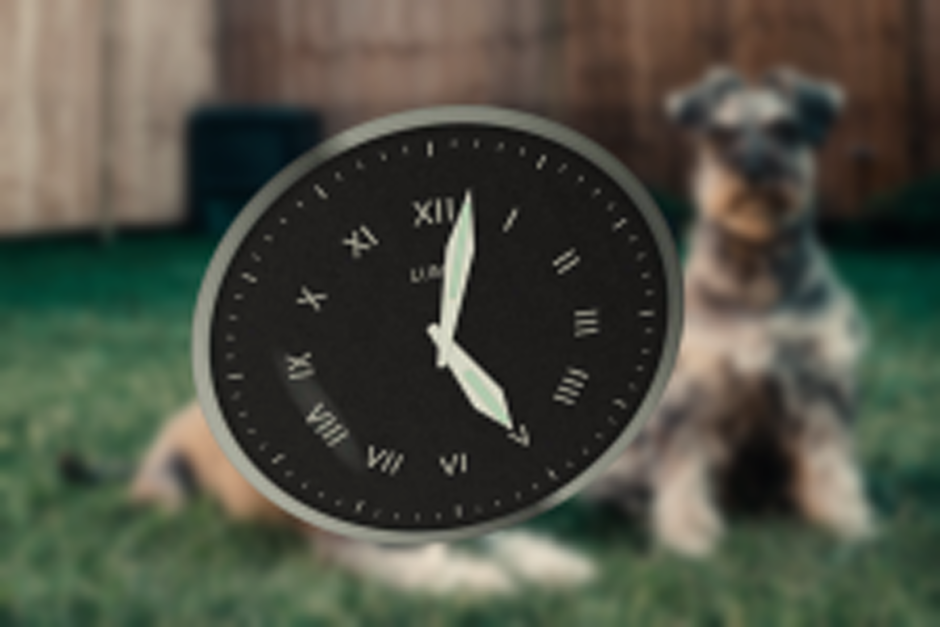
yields 5h02
